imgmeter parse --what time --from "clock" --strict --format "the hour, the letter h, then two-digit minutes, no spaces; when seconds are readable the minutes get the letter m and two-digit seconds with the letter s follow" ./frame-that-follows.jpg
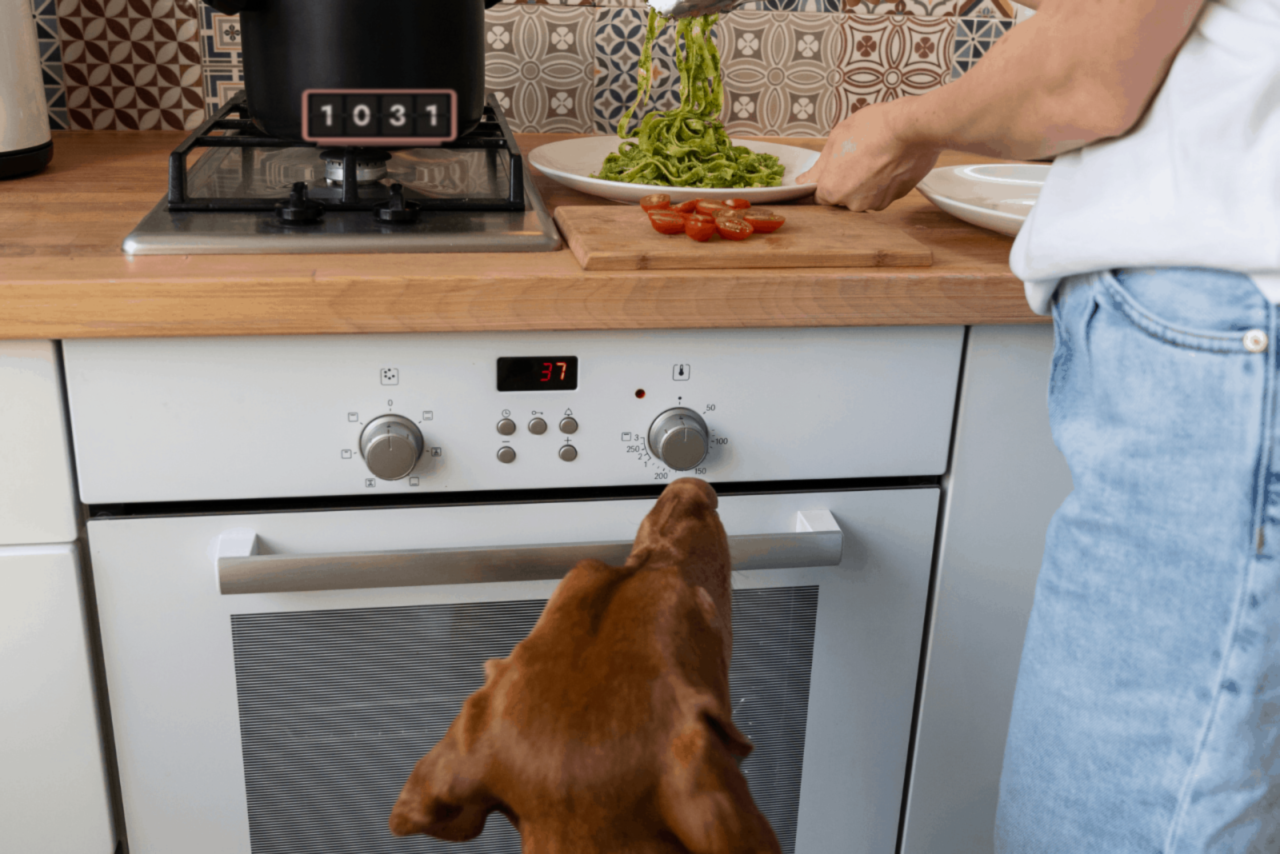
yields 10h31
